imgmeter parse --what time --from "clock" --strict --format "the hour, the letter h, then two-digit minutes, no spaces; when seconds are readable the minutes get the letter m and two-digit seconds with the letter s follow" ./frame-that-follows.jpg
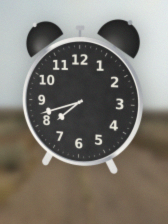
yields 7h42
